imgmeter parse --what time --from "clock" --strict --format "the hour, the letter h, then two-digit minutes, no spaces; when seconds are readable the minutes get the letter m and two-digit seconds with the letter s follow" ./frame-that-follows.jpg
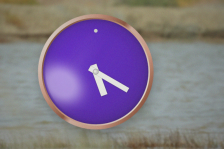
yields 5h20
